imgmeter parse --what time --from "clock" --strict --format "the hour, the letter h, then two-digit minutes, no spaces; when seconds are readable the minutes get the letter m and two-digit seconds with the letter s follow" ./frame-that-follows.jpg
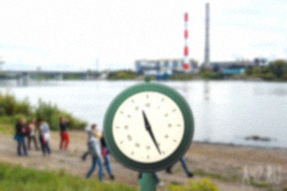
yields 11h26
